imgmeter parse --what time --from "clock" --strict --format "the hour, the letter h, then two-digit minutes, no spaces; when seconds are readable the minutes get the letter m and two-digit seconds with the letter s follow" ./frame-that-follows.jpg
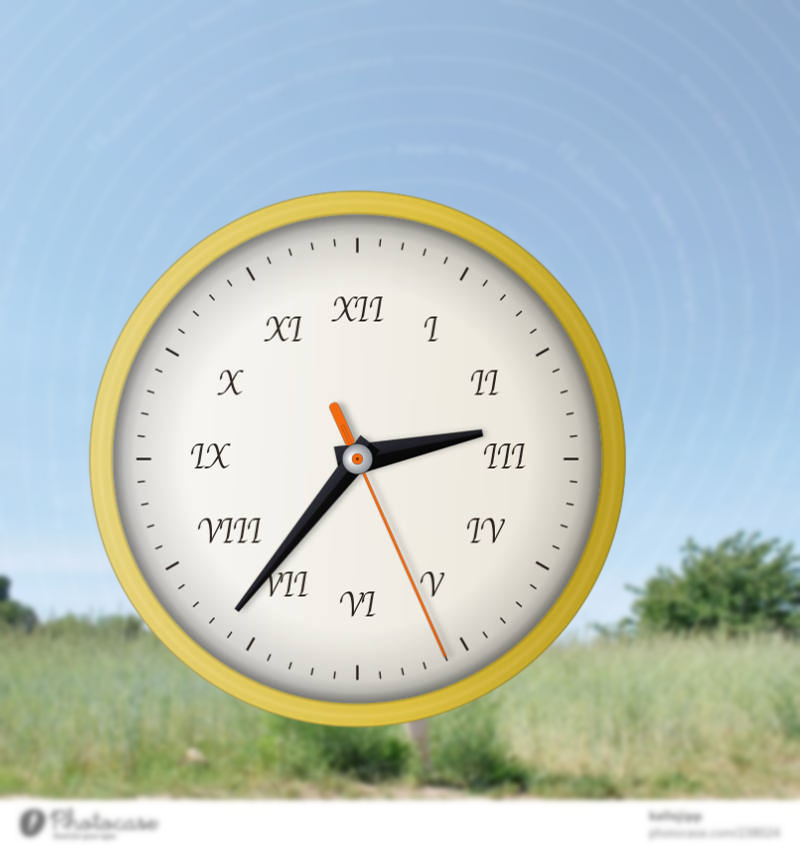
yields 2h36m26s
